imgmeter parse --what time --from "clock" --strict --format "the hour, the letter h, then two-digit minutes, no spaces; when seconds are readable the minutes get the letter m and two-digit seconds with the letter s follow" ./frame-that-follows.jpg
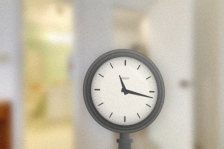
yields 11h17
